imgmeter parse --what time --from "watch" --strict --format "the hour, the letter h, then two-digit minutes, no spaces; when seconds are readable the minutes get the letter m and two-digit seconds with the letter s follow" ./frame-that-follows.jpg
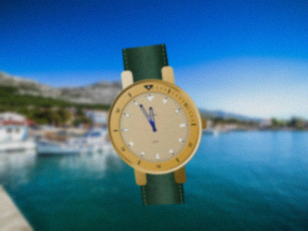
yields 11h56
